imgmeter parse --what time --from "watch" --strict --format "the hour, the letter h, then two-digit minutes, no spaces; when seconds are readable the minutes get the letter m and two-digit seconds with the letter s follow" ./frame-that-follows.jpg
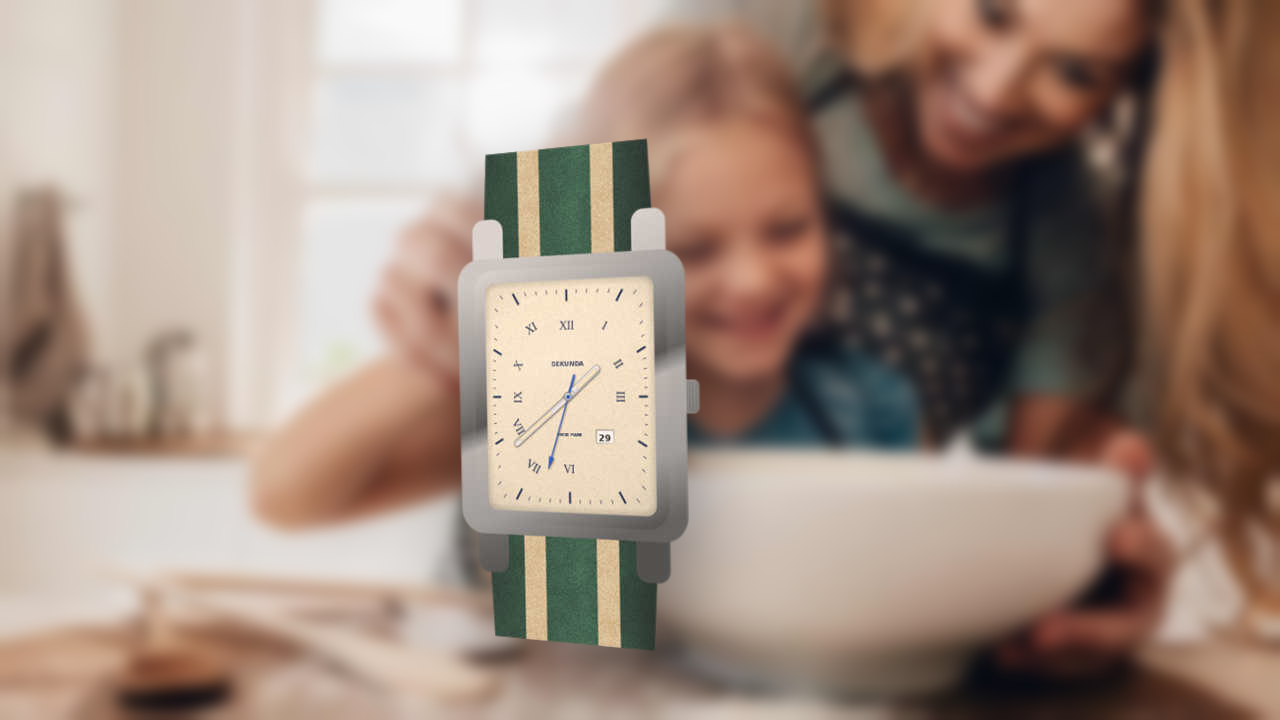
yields 1h38m33s
